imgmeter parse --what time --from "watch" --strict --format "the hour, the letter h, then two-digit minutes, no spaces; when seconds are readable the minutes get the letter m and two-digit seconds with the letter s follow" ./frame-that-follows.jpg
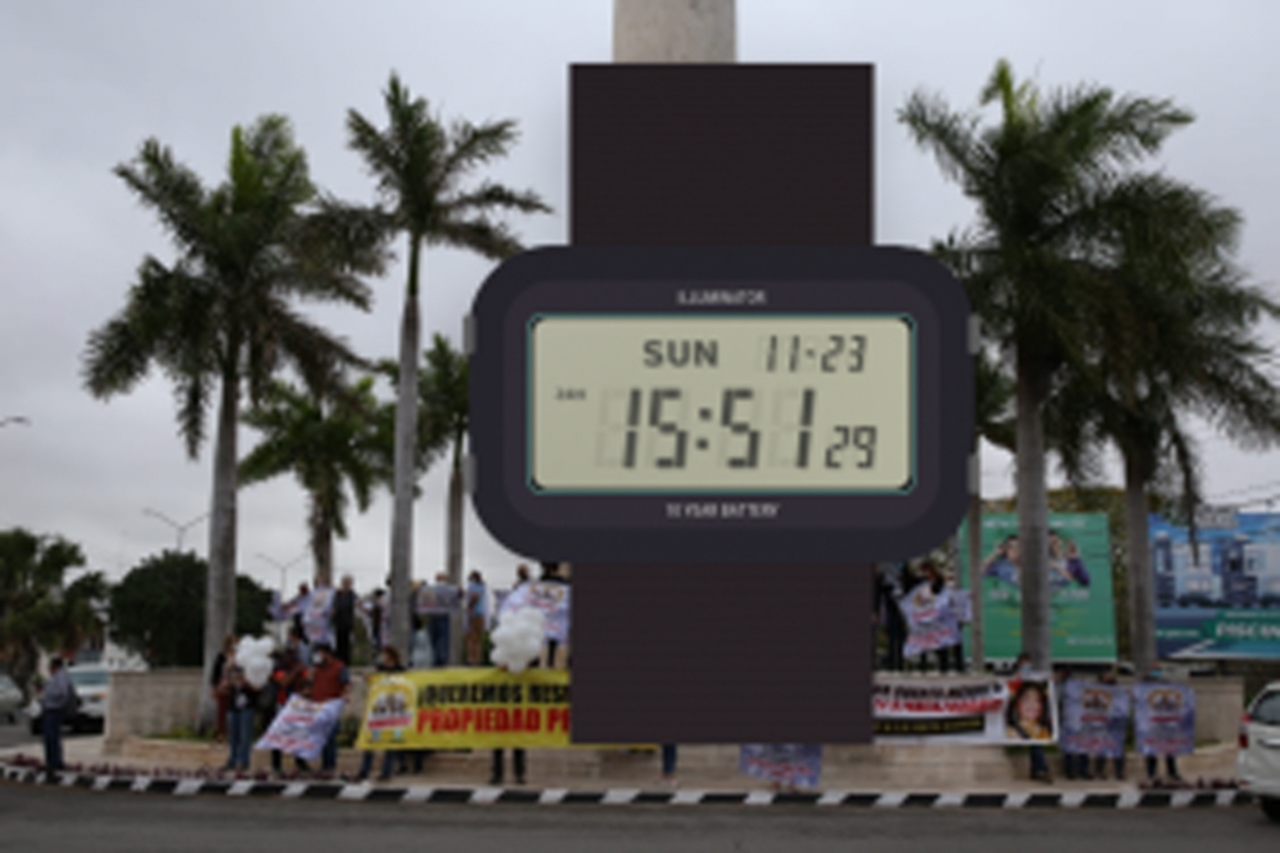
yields 15h51m29s
